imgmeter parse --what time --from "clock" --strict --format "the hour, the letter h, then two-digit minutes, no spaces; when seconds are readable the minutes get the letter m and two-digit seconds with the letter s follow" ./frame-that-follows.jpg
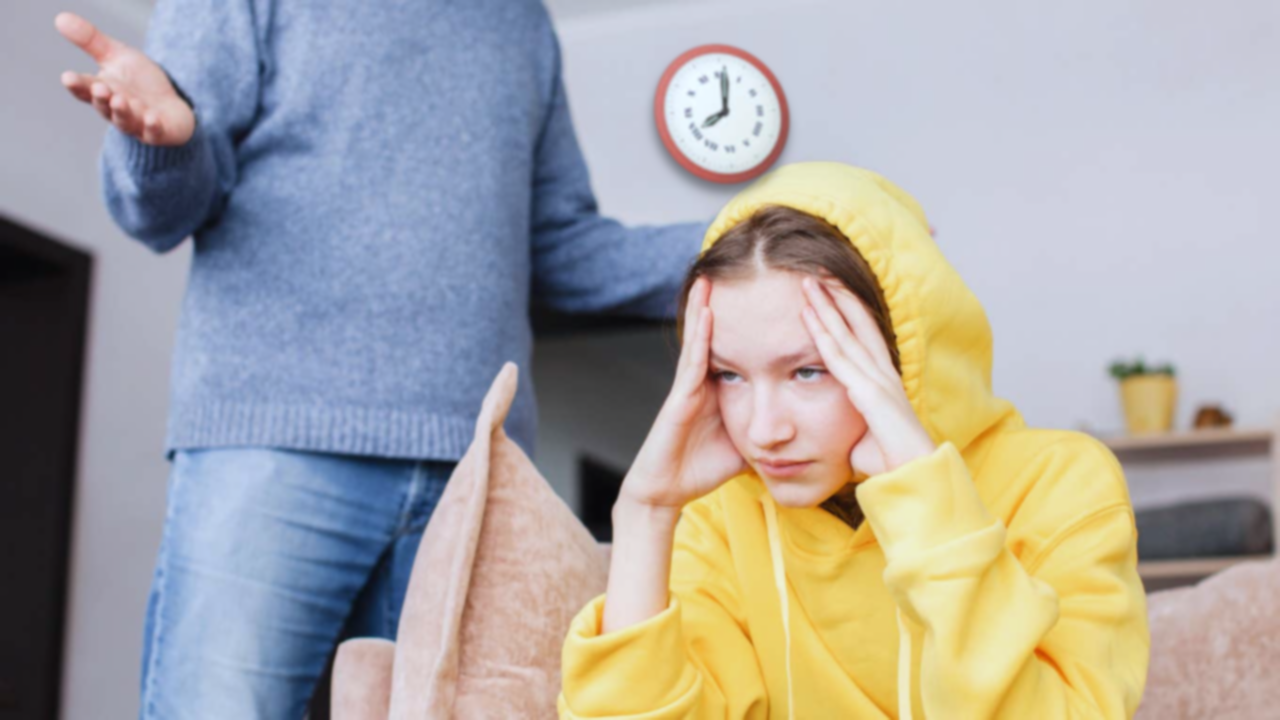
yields 8h01
